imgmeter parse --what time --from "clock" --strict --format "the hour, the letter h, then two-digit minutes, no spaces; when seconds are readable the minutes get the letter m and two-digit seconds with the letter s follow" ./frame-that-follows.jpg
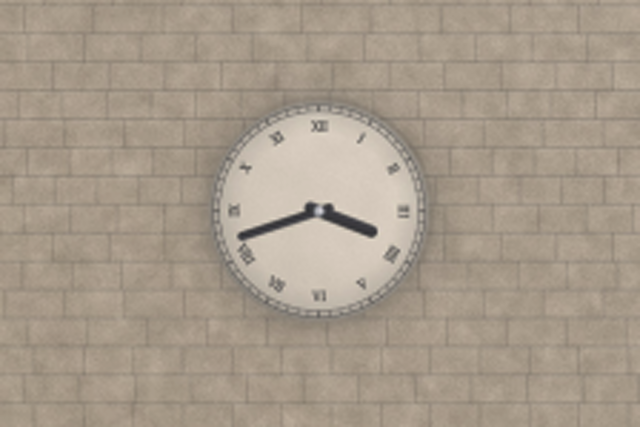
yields 3h42
